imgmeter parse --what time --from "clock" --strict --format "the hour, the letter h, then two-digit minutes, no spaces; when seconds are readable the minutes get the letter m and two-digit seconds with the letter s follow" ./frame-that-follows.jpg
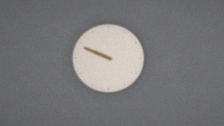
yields 9h49
